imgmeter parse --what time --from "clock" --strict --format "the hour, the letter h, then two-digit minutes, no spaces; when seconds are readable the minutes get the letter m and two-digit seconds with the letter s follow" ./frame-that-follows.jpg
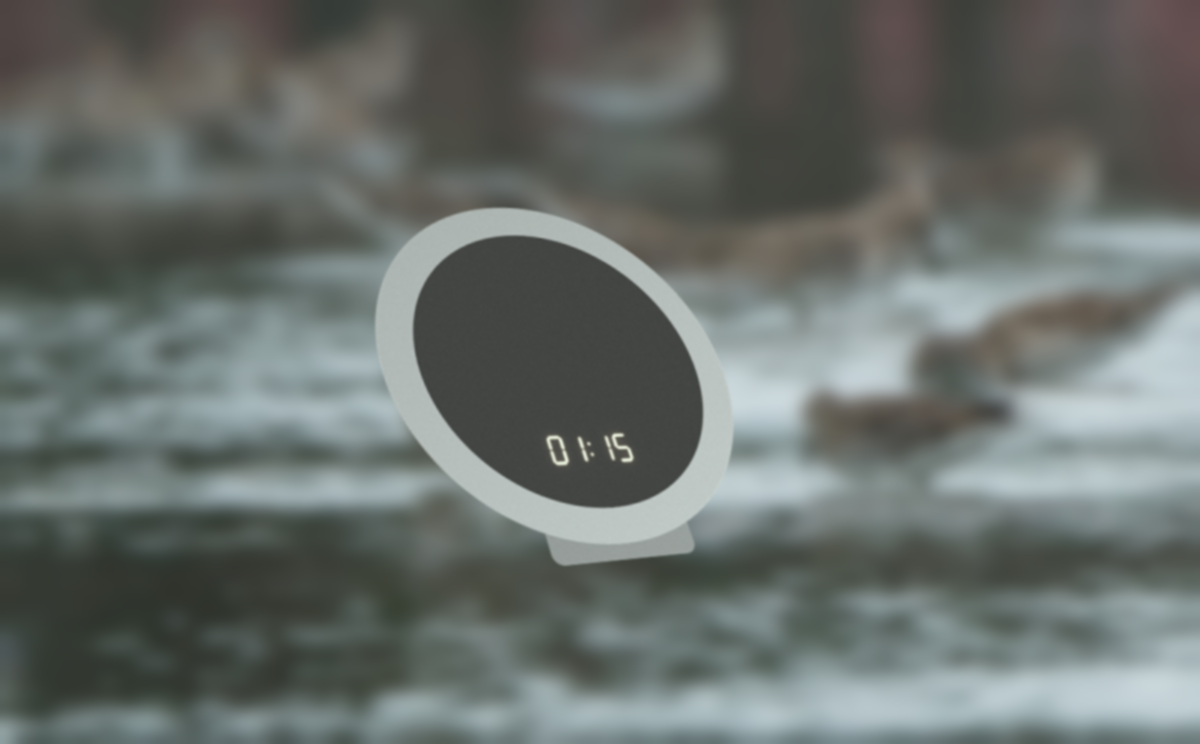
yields 1h15
